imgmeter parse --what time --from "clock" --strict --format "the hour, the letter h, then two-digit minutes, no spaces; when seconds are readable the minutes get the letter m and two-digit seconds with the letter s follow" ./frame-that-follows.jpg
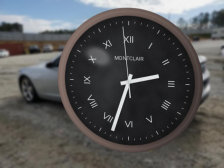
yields 2h32m59s
